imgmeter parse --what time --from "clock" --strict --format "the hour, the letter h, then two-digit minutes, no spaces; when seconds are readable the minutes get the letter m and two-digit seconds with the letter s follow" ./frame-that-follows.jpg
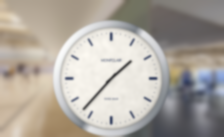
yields 1h37
